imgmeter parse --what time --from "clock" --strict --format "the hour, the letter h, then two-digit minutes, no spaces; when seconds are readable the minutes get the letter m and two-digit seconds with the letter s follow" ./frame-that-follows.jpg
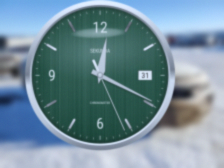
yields 12h19m26s
